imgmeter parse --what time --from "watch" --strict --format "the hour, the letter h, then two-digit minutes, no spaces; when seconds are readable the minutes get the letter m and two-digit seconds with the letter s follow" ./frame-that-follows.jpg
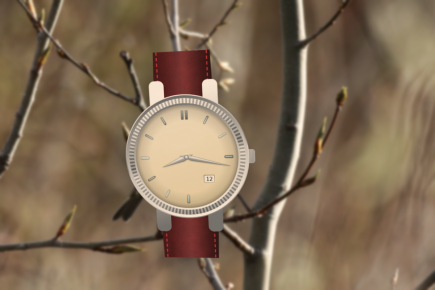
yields 8h17
